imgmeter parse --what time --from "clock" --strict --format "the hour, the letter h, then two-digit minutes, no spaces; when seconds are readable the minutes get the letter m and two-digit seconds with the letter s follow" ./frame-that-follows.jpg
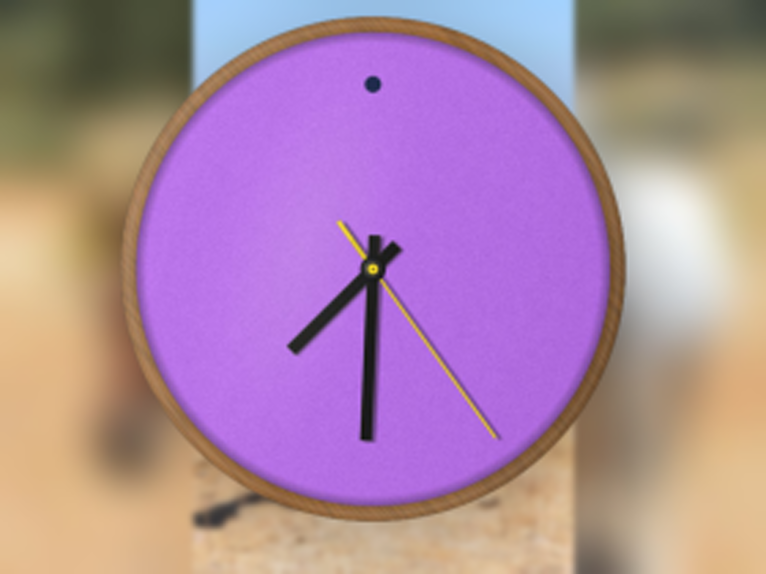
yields 7h30m24s
